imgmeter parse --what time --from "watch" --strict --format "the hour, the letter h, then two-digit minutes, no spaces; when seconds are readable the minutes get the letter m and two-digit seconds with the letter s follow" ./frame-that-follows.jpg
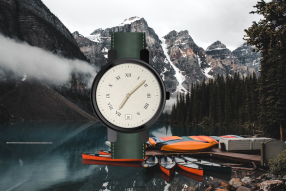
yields 7h08
